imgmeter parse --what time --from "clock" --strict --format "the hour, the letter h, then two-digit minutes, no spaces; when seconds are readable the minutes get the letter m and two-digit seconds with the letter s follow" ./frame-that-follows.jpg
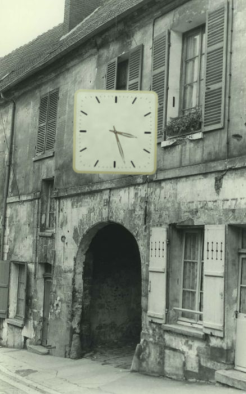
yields 3h27
